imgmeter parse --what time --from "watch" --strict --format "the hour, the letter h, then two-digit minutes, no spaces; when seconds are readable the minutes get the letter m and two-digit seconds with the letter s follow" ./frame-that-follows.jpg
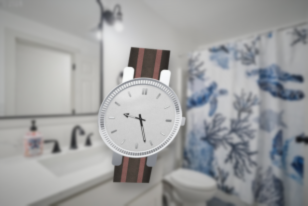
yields 9h27
